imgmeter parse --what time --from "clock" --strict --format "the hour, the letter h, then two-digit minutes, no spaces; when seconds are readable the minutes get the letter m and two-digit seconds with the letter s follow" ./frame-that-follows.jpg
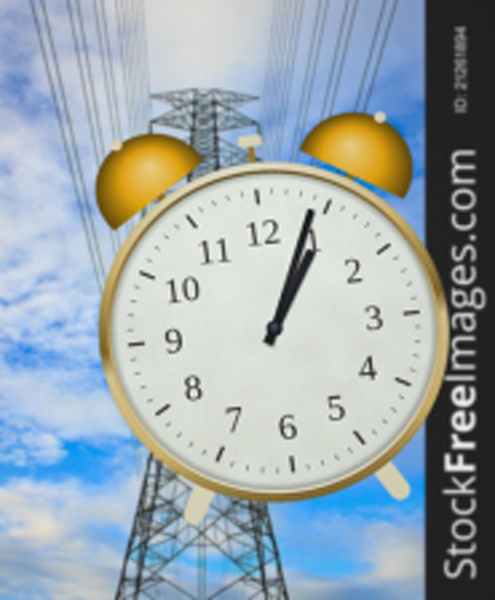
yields 1h04
